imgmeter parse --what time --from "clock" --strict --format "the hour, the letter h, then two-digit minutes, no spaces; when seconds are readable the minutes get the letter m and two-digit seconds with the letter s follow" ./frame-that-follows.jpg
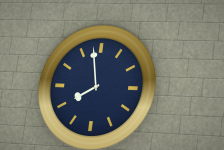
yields 7h58
